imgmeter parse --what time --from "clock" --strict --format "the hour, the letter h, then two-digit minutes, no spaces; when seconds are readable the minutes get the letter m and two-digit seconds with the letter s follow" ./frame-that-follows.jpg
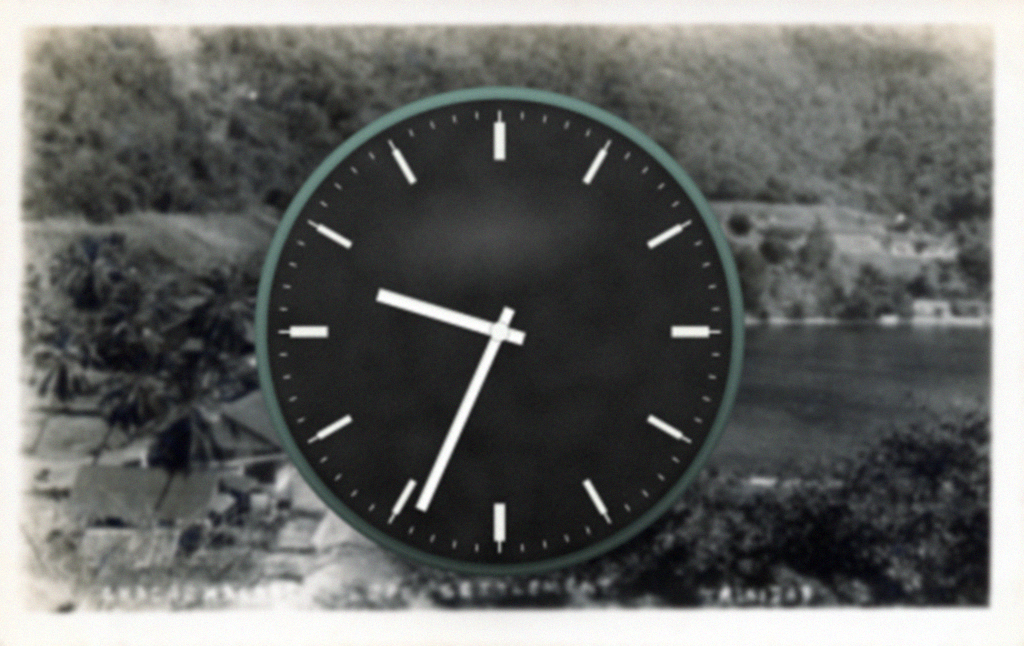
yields 9h34
